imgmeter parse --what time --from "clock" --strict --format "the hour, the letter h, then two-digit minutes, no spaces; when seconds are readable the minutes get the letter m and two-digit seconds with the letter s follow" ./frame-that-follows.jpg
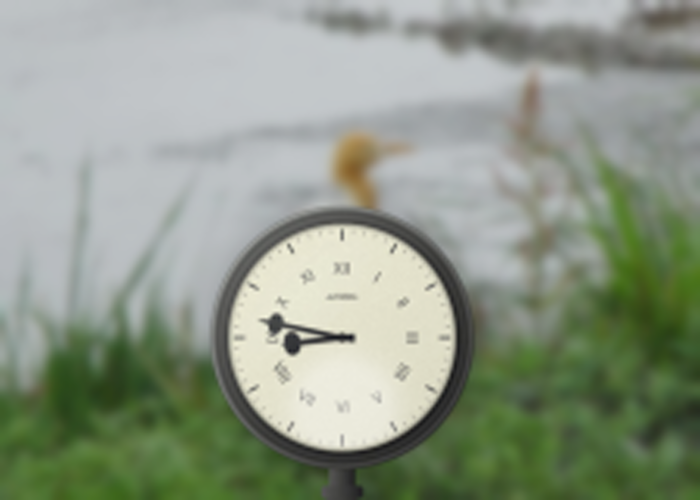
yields 8h47
